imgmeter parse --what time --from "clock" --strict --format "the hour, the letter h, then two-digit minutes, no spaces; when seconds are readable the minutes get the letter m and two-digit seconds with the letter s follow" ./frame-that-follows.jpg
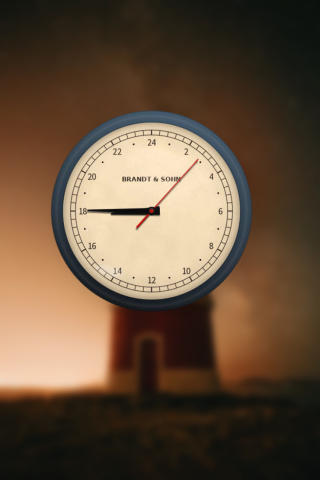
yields 17h45m07s
